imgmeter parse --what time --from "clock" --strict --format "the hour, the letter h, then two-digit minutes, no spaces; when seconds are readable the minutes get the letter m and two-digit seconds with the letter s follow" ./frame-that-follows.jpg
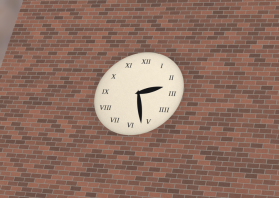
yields 2h27
